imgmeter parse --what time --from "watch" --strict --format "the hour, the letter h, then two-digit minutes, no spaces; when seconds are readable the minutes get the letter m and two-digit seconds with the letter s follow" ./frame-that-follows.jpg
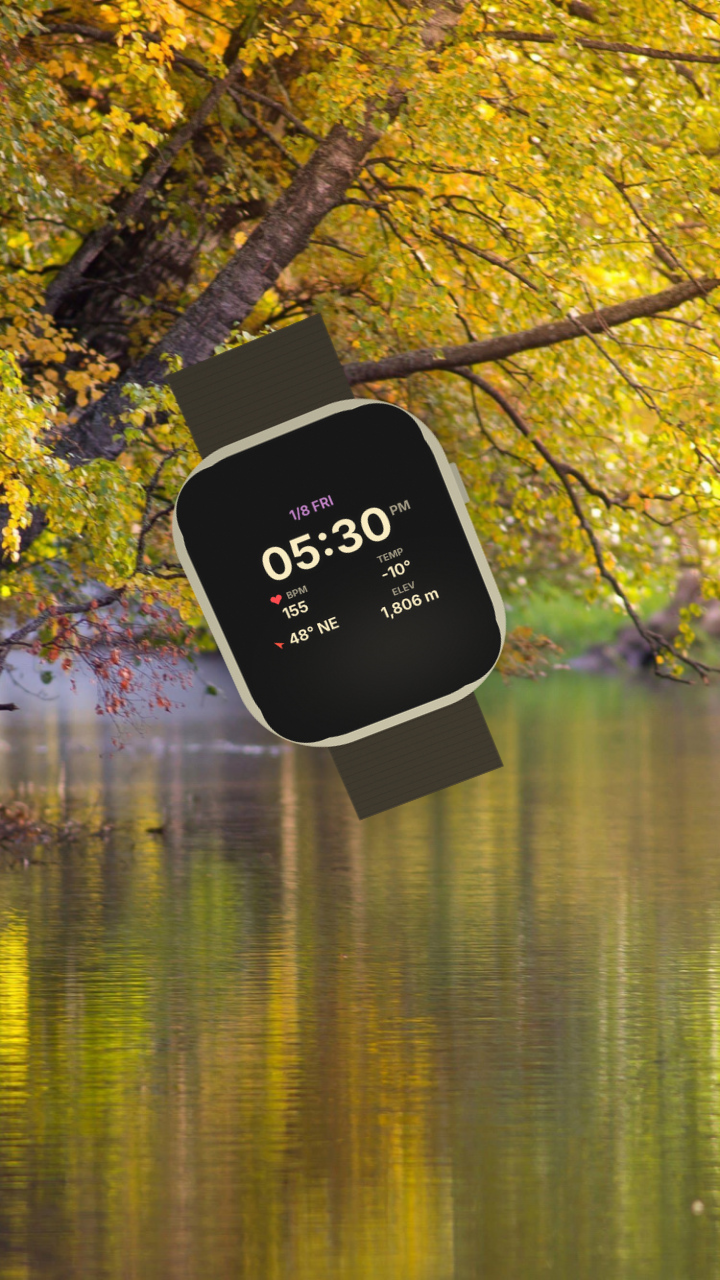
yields 5h30
